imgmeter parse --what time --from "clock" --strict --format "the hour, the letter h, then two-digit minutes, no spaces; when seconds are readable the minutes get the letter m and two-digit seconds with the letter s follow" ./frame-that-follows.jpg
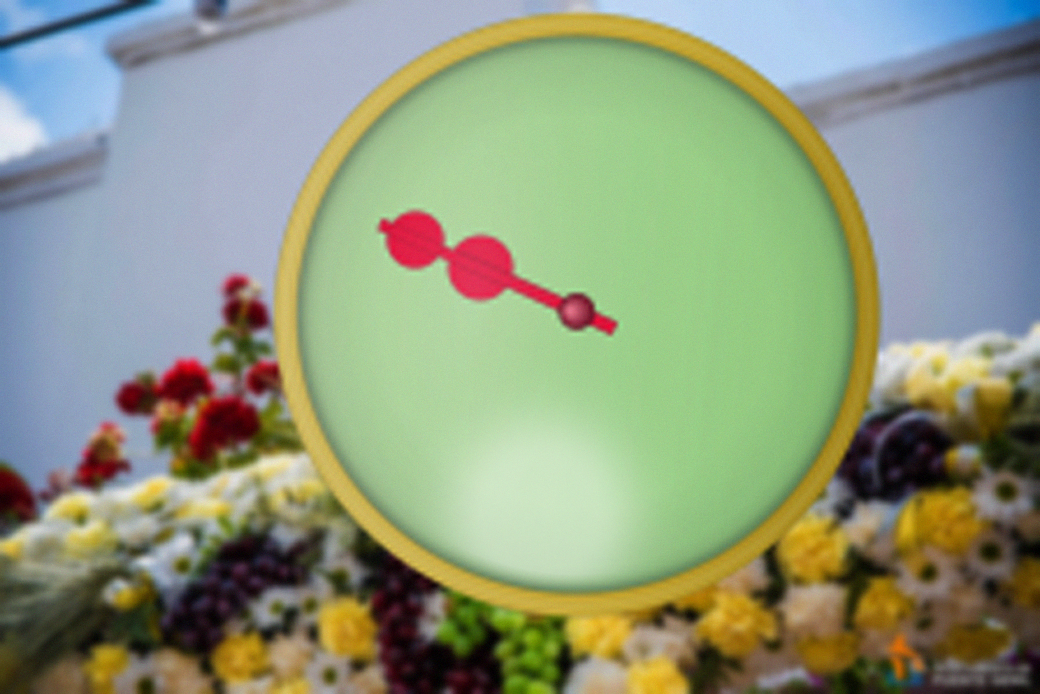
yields 9h49
